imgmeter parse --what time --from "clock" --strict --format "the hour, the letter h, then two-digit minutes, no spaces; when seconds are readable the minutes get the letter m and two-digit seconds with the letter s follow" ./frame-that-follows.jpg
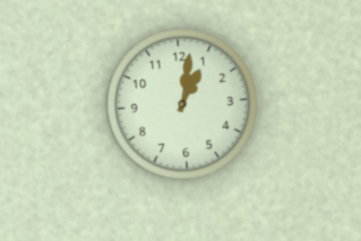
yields 1h02
